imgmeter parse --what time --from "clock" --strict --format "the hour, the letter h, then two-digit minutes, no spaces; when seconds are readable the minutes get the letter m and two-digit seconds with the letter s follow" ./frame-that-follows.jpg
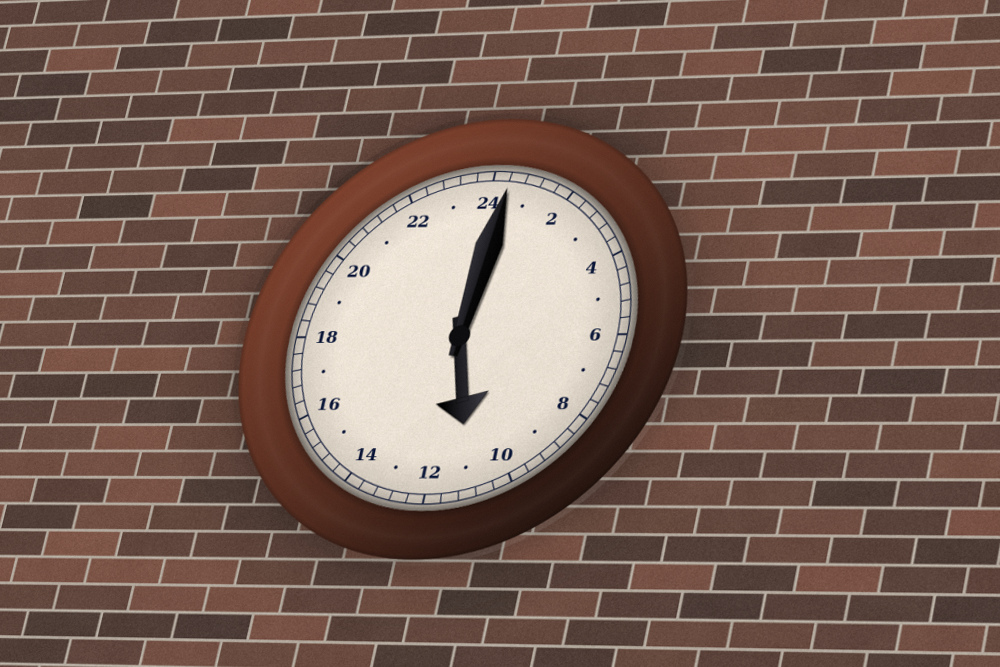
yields 11h01
